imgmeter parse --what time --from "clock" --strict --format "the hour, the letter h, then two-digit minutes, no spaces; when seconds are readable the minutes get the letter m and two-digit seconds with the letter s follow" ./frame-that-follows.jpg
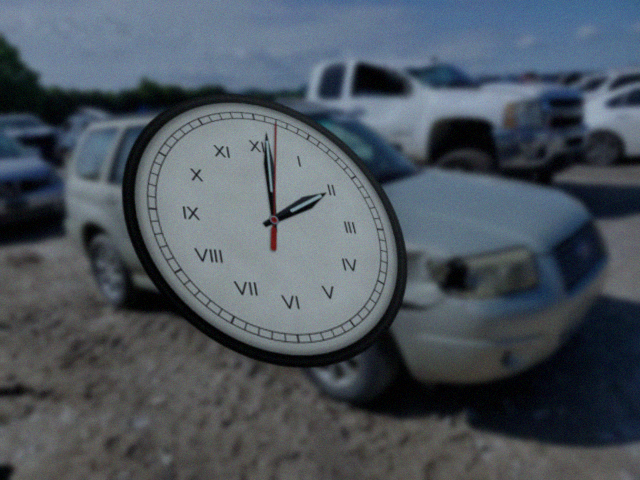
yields 2h01m02s
